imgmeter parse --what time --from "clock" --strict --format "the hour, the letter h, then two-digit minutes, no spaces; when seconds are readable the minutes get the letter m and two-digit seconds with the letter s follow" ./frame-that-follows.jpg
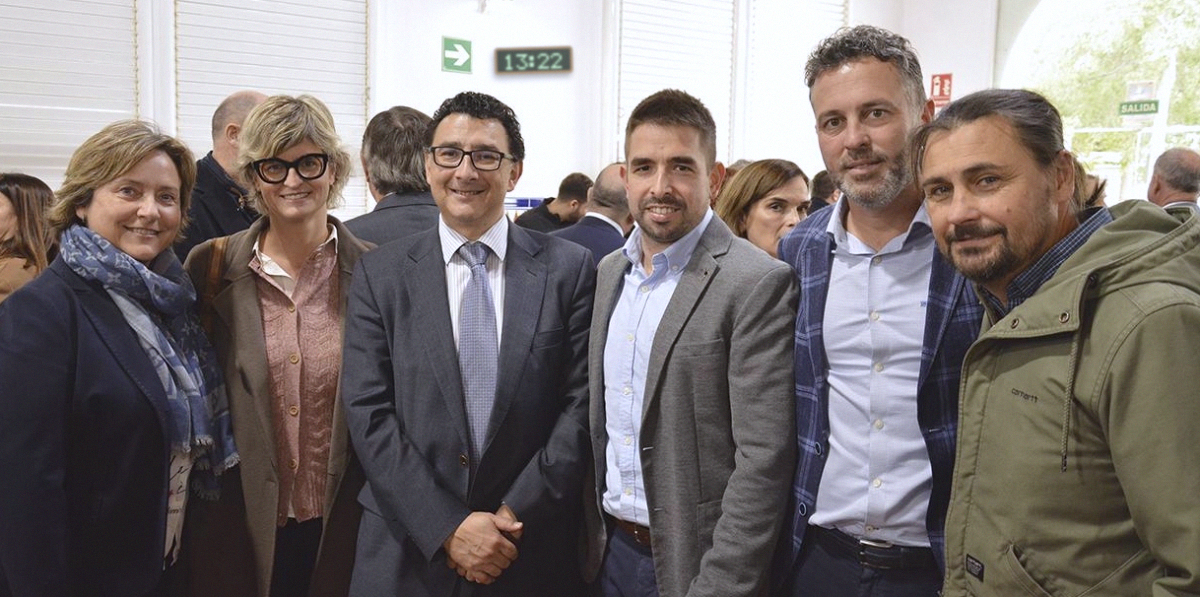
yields 13h22
